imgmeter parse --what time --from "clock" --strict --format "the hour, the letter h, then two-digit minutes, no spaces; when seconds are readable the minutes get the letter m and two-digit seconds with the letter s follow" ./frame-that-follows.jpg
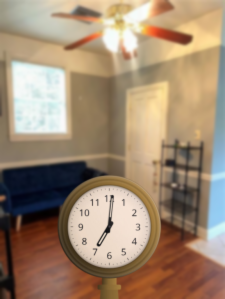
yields 7h01
